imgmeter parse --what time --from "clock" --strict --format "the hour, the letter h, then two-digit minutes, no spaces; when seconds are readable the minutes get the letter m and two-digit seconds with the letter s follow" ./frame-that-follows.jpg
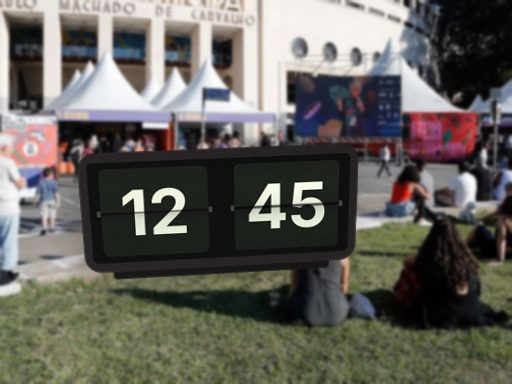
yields 12h45
